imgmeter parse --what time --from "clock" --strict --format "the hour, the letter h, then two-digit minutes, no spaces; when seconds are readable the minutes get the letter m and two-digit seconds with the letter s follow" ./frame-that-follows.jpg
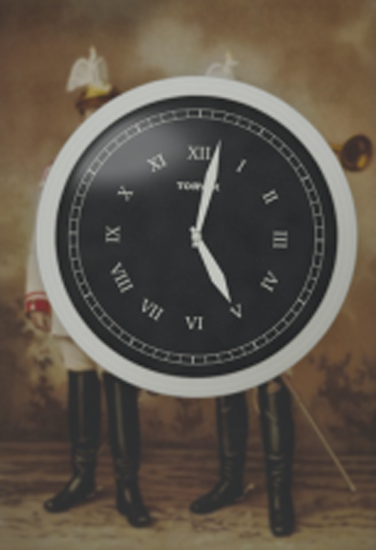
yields 5h02
